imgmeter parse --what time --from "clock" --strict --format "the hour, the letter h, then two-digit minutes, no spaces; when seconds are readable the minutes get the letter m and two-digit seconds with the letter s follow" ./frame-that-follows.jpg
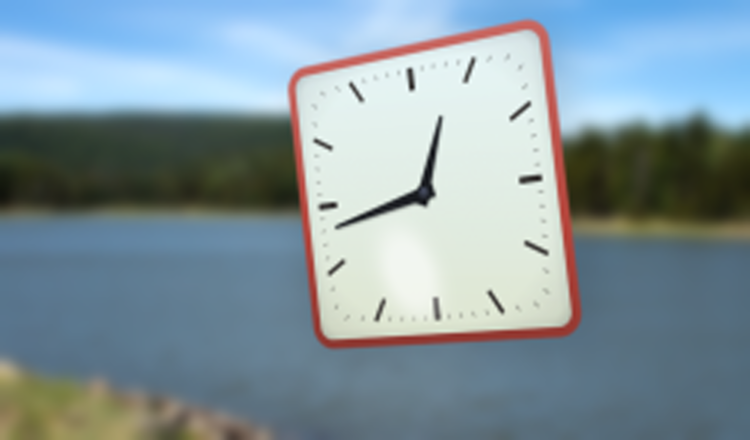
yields 12h43
